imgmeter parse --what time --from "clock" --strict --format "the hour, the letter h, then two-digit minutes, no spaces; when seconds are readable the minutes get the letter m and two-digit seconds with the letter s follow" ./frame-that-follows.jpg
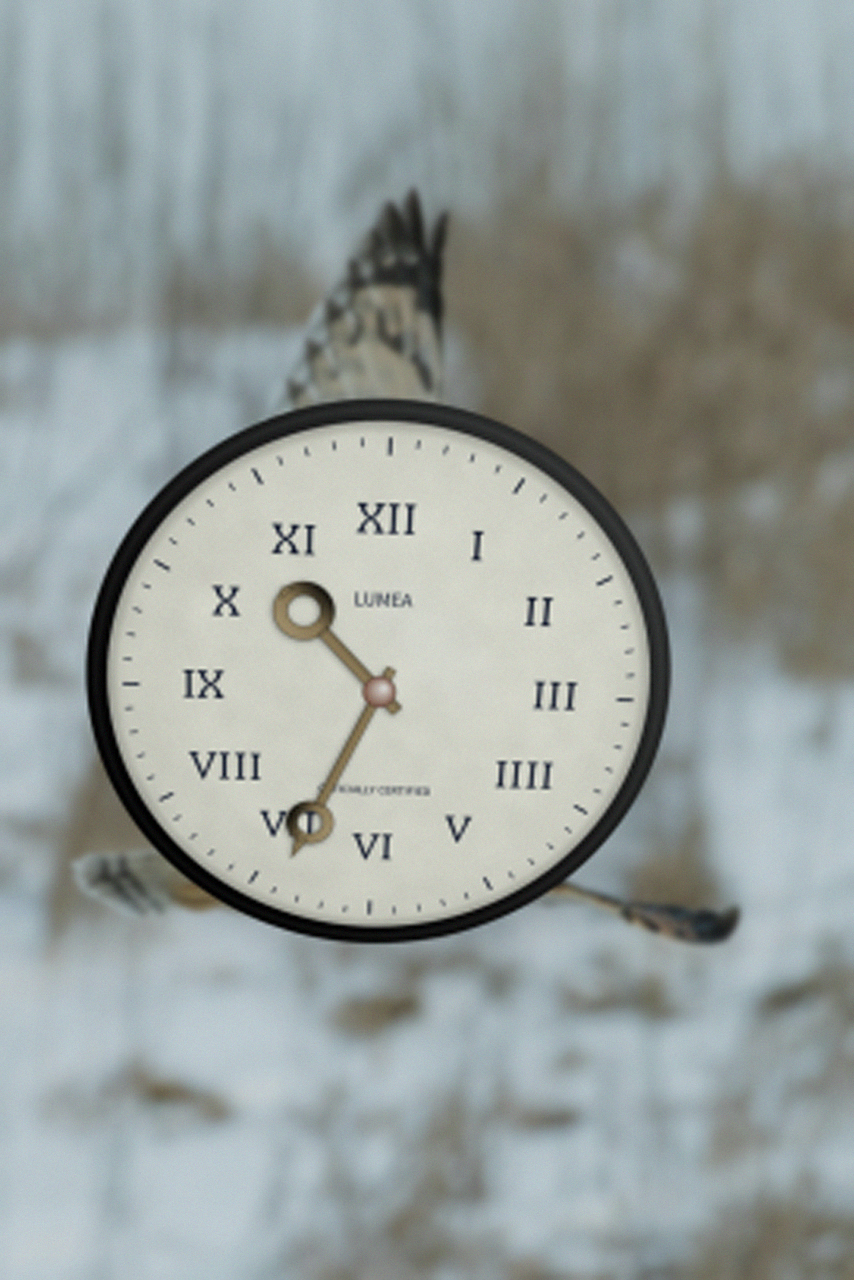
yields 10h34
